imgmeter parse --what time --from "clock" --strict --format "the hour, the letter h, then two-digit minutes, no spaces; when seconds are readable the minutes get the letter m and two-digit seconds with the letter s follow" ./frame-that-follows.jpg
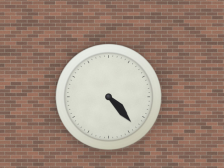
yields 4h23
